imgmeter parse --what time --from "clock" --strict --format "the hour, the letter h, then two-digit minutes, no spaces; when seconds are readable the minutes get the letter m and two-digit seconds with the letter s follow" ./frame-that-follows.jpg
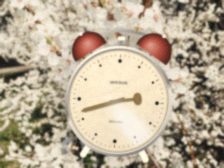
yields 2h42
